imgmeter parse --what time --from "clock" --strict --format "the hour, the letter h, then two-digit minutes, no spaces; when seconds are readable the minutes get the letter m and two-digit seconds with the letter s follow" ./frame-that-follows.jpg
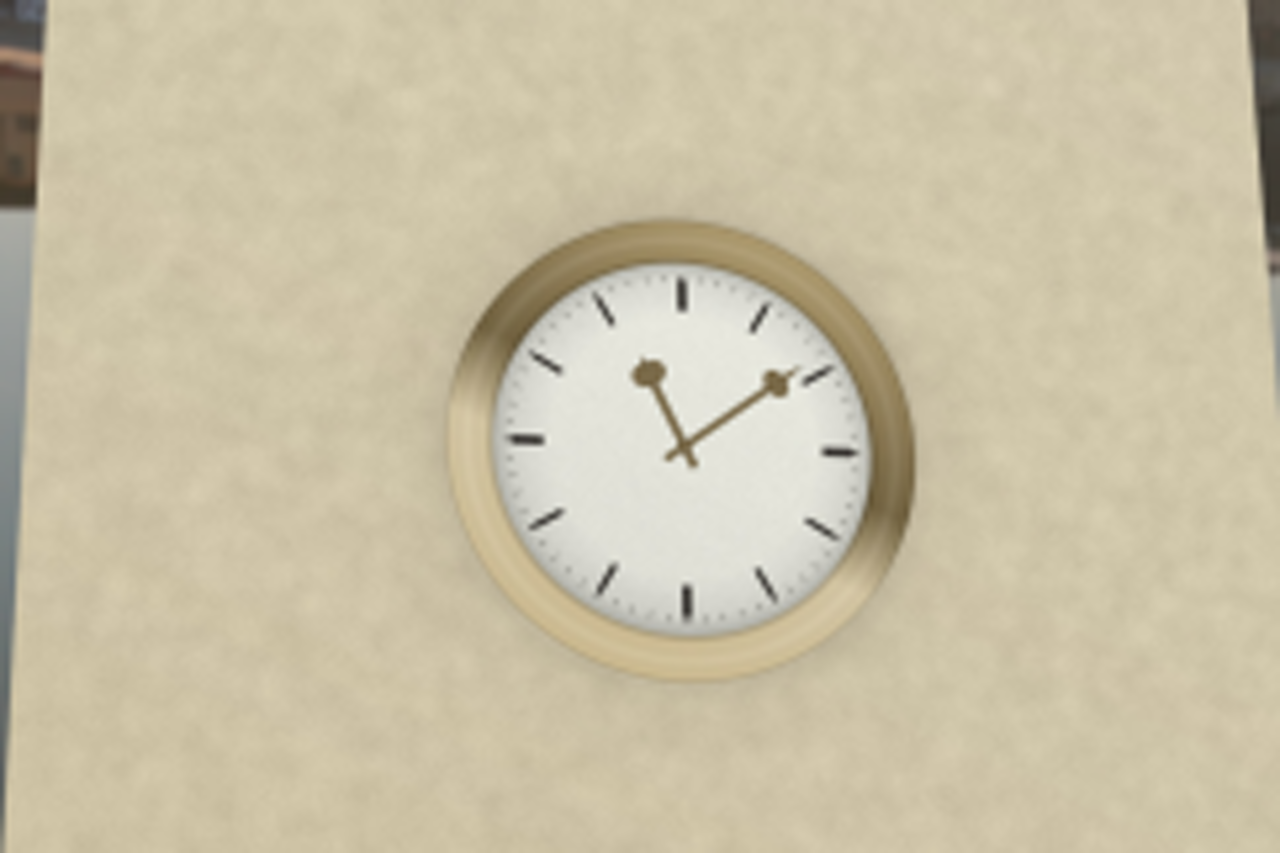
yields 11h09
